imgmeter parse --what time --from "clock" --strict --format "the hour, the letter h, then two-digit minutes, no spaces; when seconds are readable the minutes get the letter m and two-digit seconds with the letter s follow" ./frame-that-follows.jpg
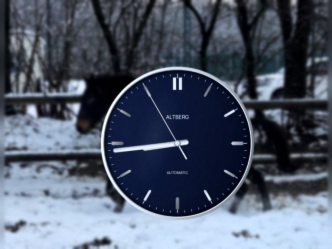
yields 8h43m55s
